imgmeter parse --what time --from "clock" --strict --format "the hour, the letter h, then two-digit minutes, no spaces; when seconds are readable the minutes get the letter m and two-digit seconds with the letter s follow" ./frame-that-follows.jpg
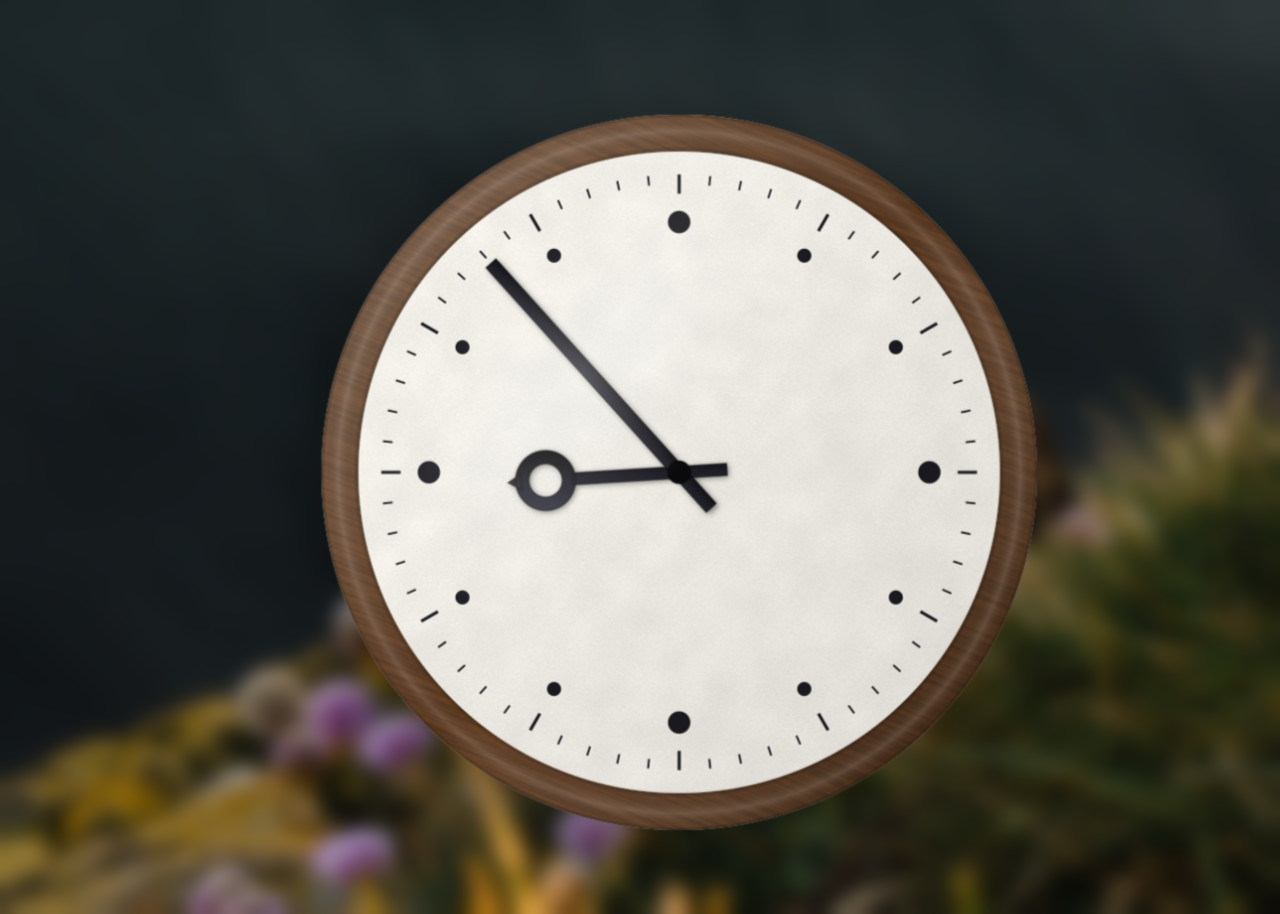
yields 8h53
